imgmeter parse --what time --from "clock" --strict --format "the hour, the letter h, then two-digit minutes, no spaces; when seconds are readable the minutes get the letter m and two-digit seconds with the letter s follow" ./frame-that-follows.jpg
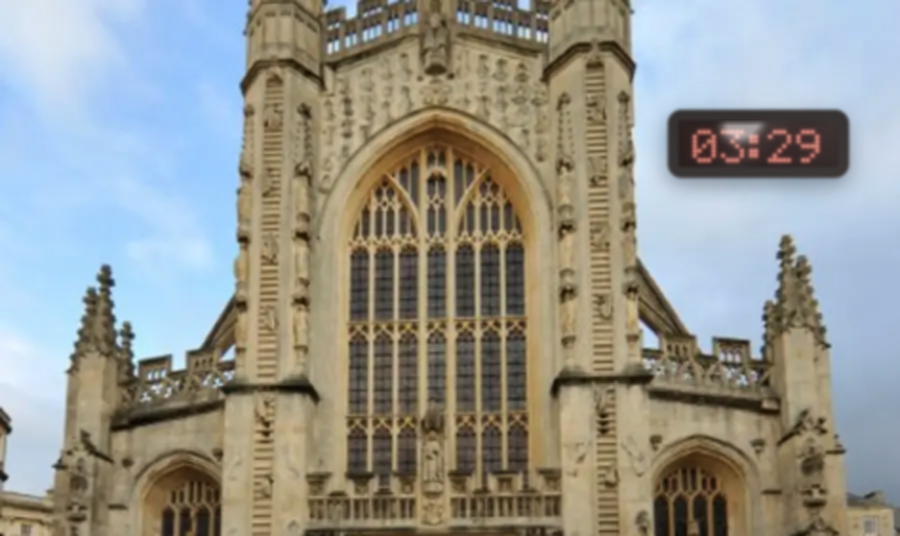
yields 3h29
